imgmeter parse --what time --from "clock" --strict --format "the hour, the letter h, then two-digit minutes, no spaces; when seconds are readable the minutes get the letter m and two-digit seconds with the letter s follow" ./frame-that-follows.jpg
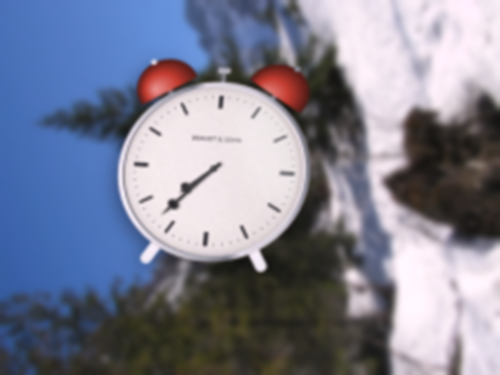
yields 7h37
